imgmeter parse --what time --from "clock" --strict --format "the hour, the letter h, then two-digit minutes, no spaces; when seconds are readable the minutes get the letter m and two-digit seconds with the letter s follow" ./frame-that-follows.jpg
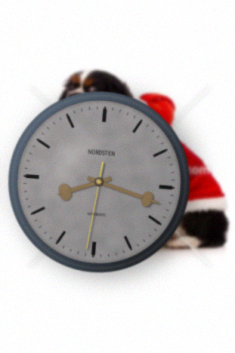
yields 8h17m31s
